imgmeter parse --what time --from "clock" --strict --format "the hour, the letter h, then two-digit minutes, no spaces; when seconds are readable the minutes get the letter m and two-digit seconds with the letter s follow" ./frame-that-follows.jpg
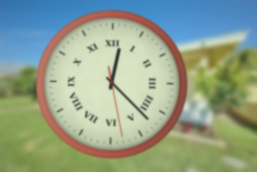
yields 12h22m28s
